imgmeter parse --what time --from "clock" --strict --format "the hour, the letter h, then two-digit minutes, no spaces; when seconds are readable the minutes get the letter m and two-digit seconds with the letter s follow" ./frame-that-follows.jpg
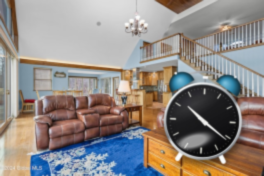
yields 10h21
